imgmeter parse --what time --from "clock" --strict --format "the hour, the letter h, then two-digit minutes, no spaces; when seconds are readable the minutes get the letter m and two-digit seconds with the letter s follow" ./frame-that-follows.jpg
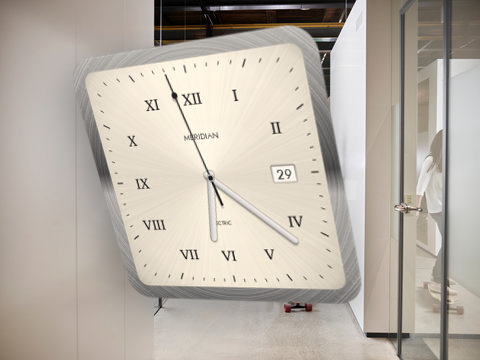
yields 6h21m58s
